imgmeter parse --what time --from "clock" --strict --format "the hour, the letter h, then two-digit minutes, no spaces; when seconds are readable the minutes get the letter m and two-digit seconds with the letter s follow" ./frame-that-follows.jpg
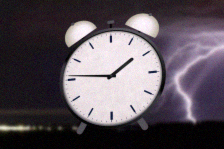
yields 1h46
